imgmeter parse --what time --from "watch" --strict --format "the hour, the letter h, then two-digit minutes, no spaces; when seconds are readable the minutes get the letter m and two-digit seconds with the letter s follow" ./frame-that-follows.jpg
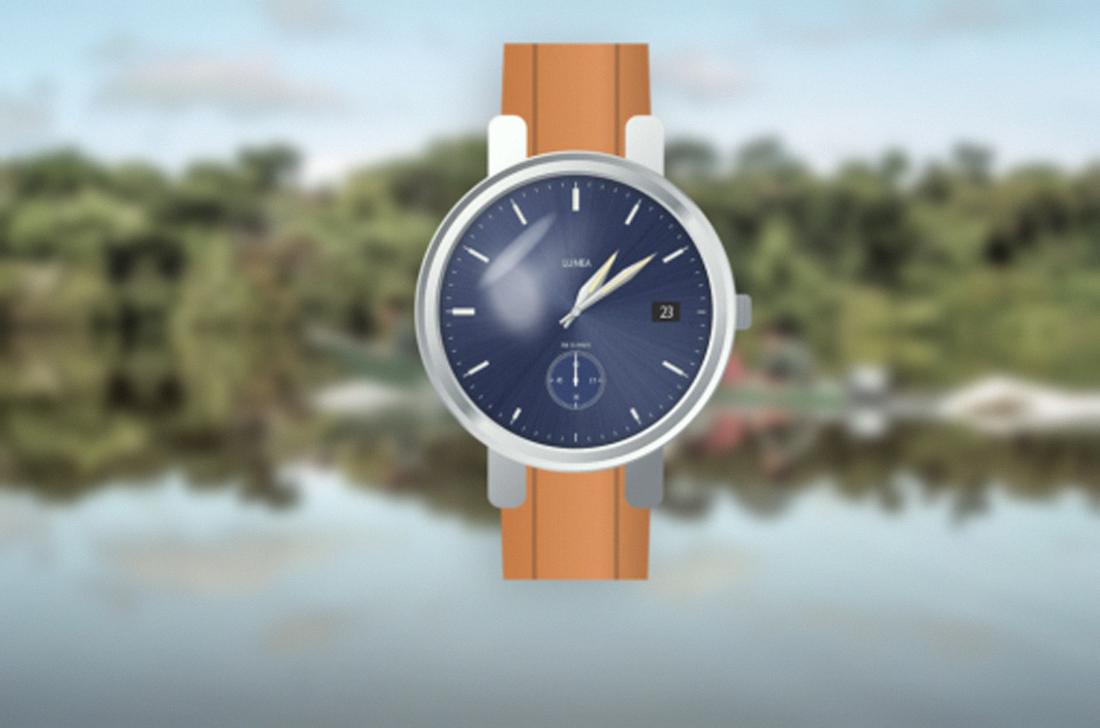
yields 1h09
